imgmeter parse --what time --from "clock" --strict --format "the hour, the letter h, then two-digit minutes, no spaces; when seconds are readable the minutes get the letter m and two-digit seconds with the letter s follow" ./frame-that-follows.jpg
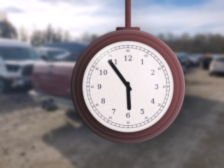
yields 5h54
